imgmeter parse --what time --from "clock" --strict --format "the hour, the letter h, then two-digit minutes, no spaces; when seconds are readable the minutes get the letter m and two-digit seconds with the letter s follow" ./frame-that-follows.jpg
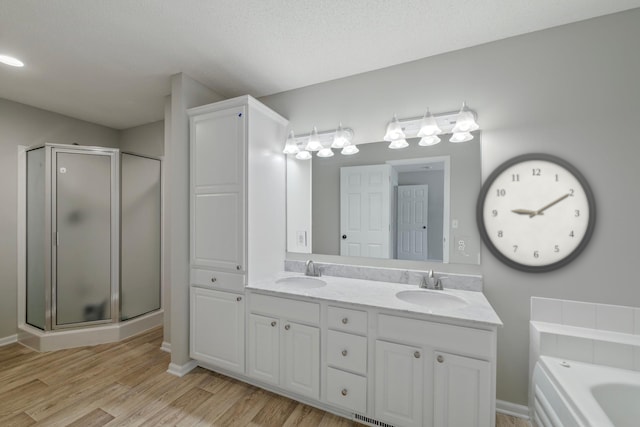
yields 9h10
